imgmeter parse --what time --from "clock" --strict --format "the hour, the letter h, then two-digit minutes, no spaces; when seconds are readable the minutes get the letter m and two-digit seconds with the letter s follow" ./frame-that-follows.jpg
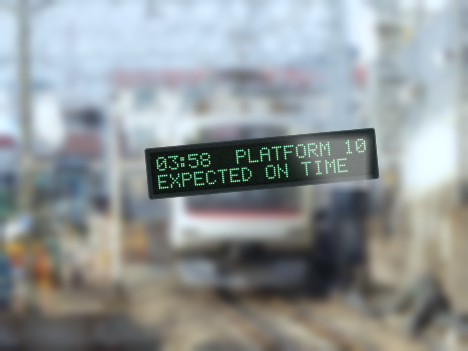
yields 3h58
